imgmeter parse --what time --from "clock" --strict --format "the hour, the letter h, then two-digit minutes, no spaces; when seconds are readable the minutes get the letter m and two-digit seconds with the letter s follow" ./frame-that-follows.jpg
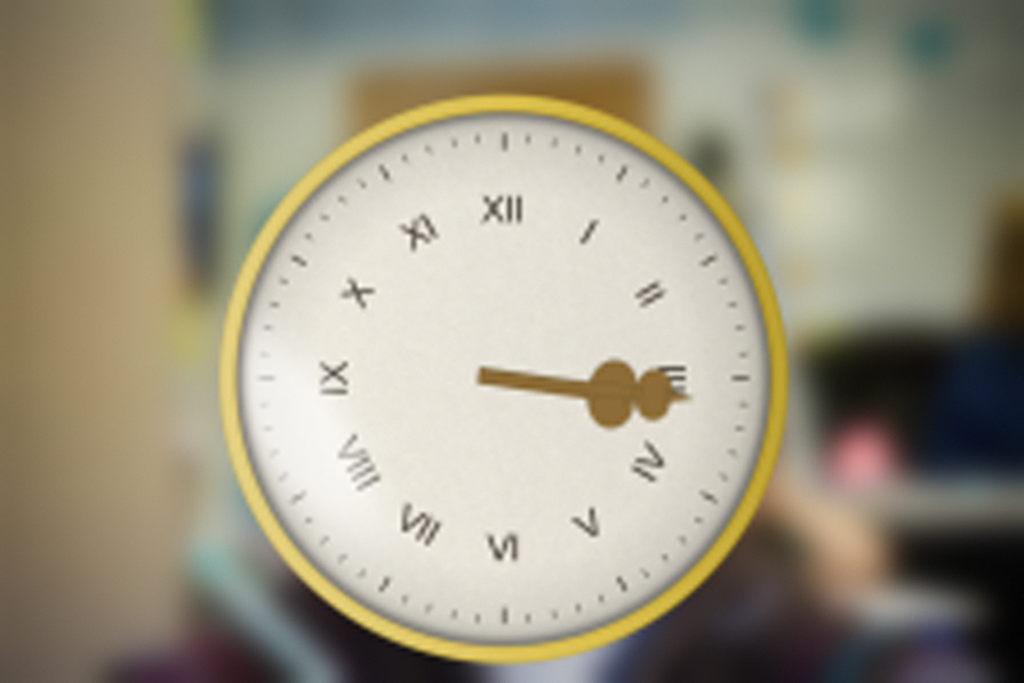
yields 3h16
